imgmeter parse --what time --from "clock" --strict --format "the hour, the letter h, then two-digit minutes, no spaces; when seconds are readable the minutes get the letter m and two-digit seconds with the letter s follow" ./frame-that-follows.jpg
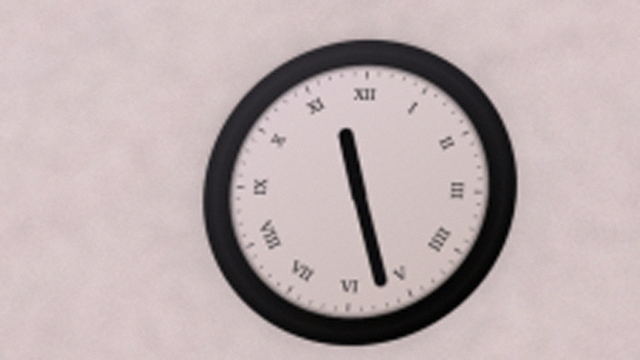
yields 11h27
